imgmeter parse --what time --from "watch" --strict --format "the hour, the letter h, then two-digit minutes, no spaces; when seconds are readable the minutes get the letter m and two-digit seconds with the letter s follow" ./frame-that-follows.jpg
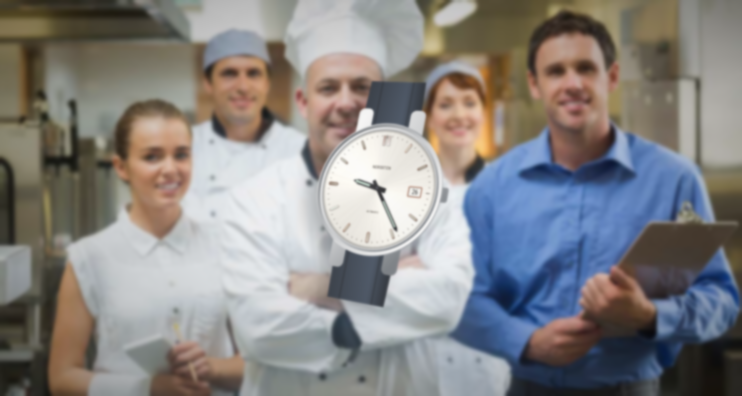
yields 9h24
